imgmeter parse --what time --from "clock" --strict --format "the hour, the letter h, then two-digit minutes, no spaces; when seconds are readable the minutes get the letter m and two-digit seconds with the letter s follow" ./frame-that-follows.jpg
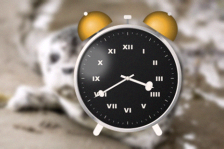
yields 3h40
